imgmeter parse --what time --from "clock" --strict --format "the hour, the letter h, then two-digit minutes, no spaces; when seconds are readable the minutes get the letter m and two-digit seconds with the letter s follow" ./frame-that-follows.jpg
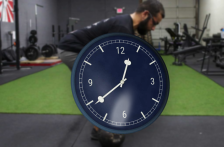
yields 12h39
